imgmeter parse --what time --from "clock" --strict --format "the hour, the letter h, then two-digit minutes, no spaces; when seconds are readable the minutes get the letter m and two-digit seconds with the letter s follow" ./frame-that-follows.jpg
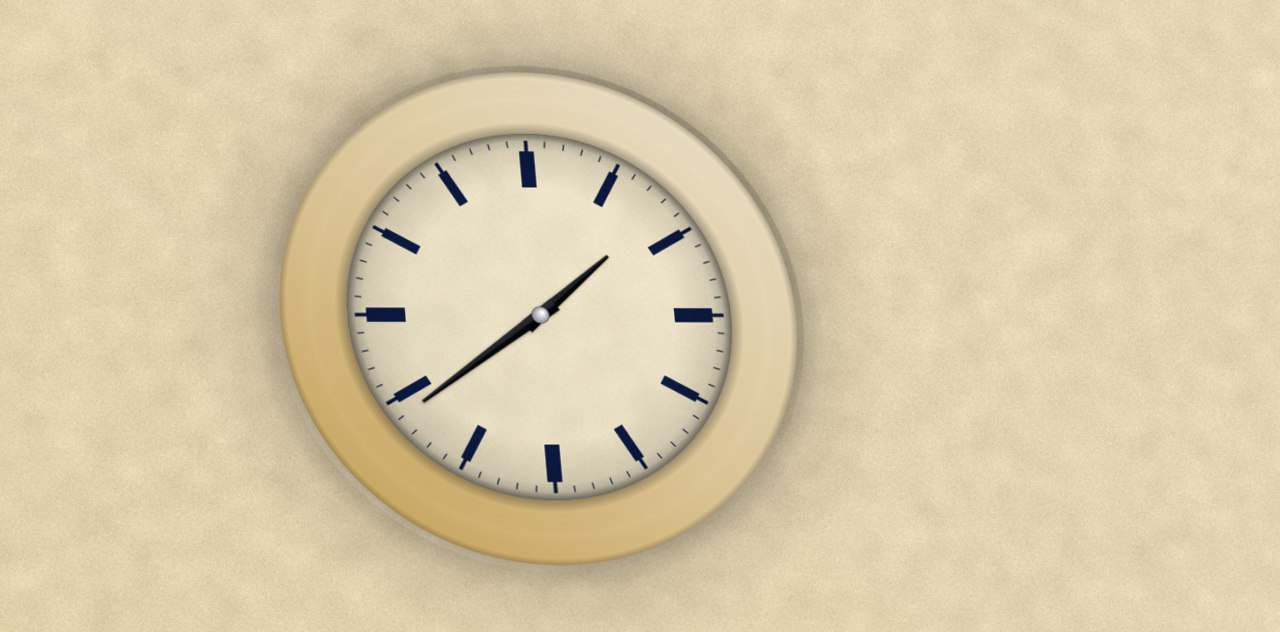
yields 1h39
